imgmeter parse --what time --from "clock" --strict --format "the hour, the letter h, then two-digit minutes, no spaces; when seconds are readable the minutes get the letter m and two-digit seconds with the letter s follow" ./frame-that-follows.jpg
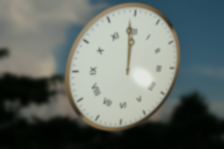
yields 11h59
